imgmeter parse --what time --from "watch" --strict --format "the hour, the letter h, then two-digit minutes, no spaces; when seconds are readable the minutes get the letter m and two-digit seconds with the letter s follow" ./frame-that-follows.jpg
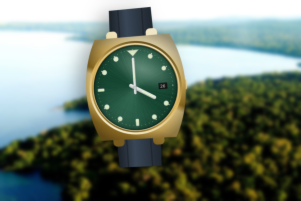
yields 4h00
